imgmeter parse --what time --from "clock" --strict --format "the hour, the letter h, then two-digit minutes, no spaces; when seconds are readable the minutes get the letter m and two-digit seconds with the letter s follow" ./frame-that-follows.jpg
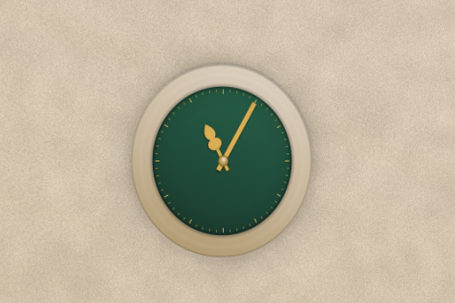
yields 11h05
